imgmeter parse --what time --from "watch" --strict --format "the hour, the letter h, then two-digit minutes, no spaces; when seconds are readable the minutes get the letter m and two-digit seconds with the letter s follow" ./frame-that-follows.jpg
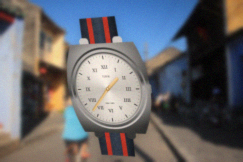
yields 1h37
